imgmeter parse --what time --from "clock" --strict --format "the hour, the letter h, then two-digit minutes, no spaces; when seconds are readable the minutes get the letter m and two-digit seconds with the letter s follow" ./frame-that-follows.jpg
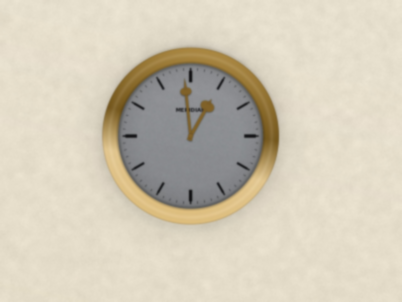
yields 12h59
